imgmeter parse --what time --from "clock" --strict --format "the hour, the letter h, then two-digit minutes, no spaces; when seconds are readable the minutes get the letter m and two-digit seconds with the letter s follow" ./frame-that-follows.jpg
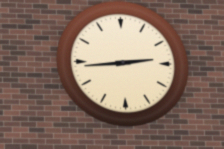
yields 2h44
